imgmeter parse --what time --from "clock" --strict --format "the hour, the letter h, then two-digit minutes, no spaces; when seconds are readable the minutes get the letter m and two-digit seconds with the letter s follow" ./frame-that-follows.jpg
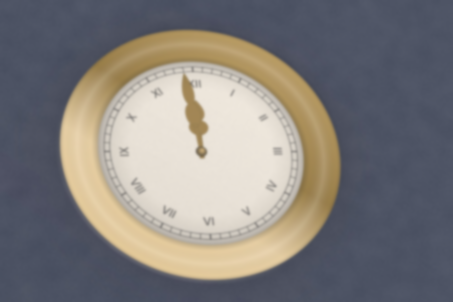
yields 11h59
